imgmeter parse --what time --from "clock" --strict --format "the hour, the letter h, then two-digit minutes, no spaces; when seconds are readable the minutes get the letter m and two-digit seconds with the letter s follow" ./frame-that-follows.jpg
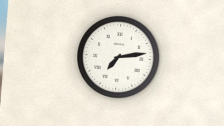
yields 7h13
